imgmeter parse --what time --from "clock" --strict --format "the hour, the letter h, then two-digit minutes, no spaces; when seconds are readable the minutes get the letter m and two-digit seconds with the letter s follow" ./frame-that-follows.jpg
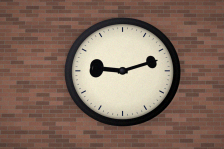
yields 9h12
